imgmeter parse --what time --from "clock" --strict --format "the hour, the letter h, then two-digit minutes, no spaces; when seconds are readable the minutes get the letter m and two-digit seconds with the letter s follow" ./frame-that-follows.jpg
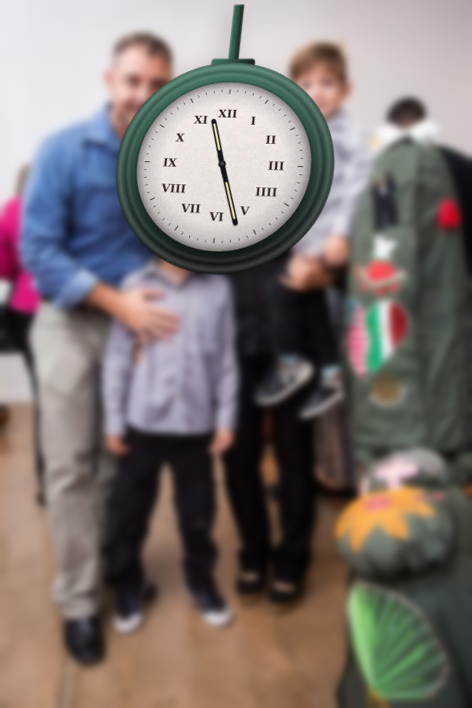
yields 11h27
